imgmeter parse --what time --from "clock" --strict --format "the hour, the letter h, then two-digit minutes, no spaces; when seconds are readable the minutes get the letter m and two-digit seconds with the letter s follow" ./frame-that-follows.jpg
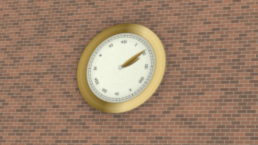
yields 2h09
